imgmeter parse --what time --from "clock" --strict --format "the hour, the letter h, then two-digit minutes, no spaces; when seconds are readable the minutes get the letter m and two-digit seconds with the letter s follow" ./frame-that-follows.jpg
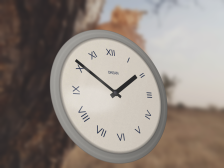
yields 1h51
